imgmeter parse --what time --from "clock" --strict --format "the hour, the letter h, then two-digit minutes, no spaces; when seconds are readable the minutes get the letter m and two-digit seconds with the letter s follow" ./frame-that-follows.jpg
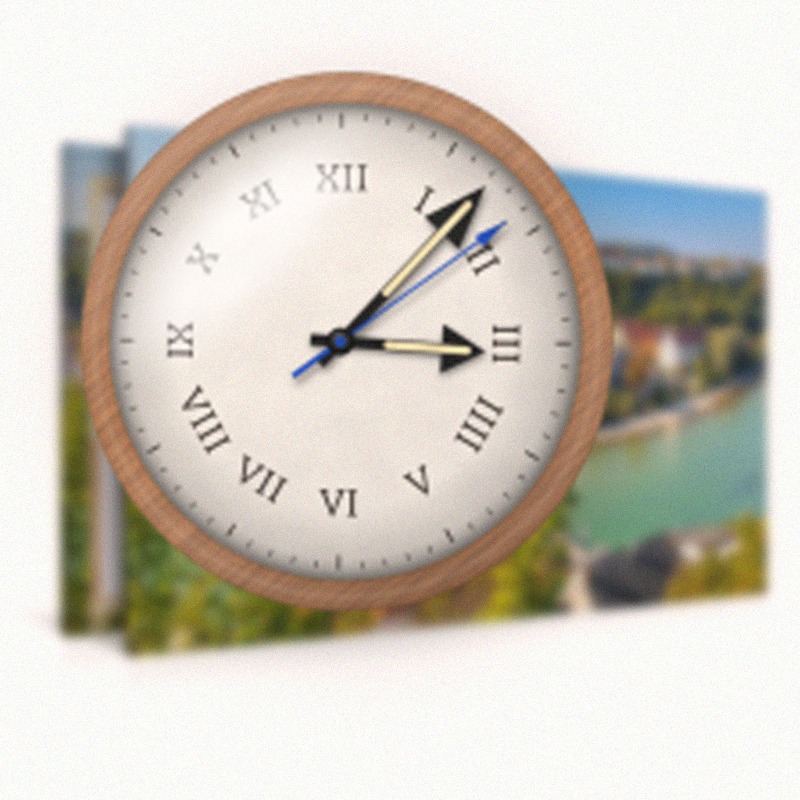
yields 3h07m09s
